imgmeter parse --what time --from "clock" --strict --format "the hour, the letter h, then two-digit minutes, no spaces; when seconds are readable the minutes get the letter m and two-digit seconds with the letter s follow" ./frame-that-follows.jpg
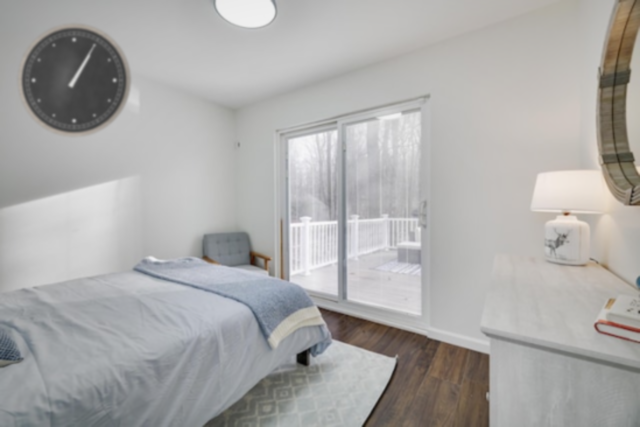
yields 1h05
